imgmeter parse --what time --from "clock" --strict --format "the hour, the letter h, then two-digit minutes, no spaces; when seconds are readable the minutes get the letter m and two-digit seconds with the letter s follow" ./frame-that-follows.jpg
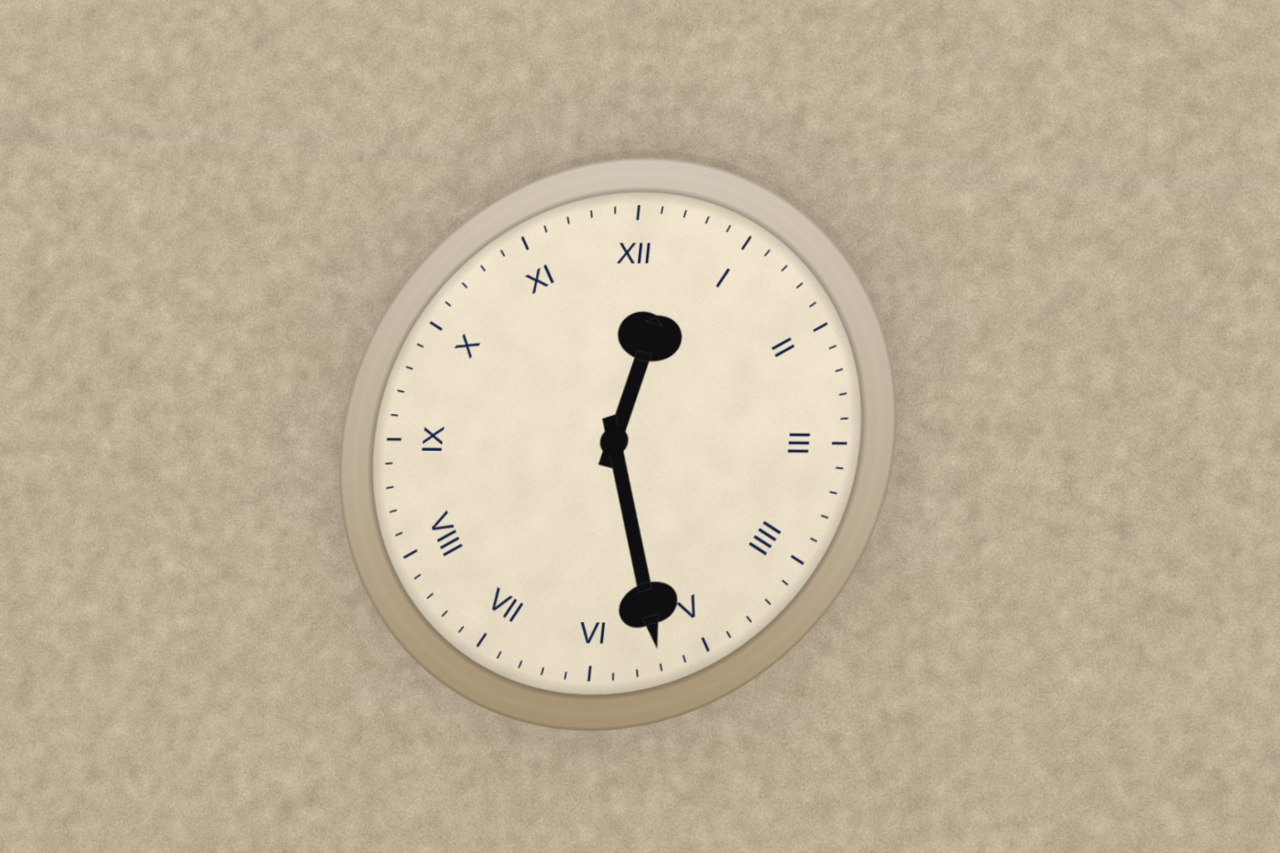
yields 12h27
